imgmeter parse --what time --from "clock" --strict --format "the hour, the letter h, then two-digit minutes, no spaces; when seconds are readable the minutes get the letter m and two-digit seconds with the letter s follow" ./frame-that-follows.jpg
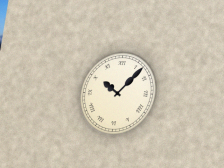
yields 10h07
